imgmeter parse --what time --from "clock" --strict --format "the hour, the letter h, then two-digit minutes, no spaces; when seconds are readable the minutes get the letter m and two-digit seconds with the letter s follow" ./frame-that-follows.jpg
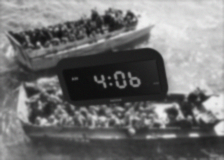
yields 4h06
